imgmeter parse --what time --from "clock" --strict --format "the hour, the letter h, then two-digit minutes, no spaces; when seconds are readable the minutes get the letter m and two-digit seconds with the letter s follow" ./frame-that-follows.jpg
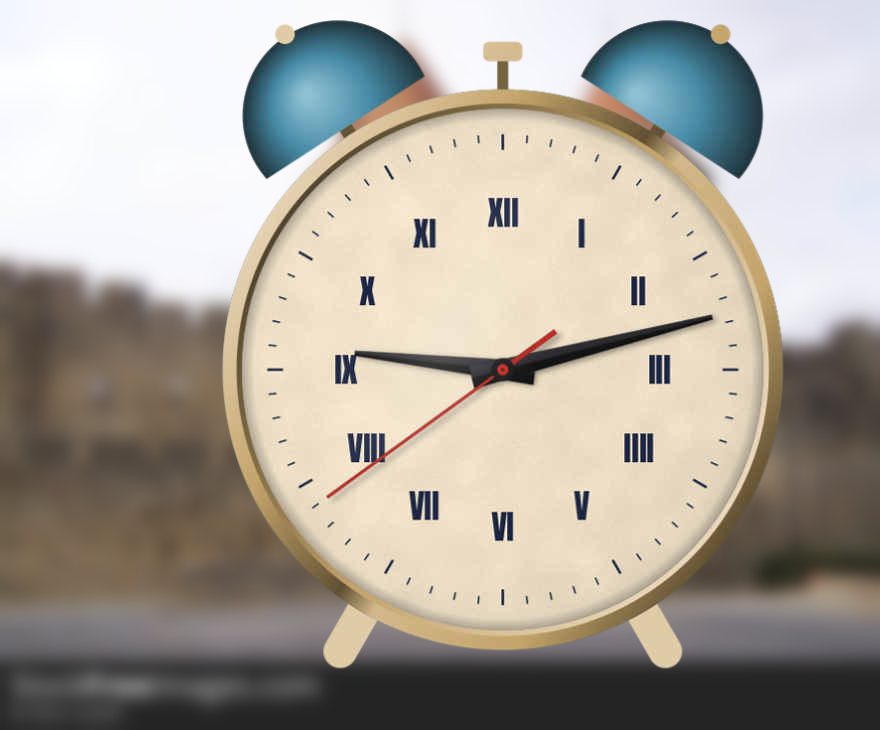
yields 9h12m39s
